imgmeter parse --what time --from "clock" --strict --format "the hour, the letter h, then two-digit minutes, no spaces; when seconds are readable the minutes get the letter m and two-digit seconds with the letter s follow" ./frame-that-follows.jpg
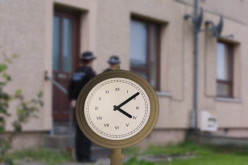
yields 4h09
